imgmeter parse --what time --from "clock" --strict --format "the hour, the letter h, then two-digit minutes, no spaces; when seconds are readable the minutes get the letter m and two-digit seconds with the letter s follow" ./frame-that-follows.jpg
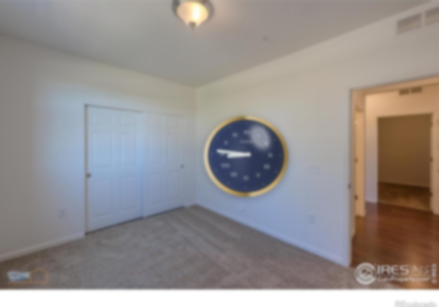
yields 8h46
